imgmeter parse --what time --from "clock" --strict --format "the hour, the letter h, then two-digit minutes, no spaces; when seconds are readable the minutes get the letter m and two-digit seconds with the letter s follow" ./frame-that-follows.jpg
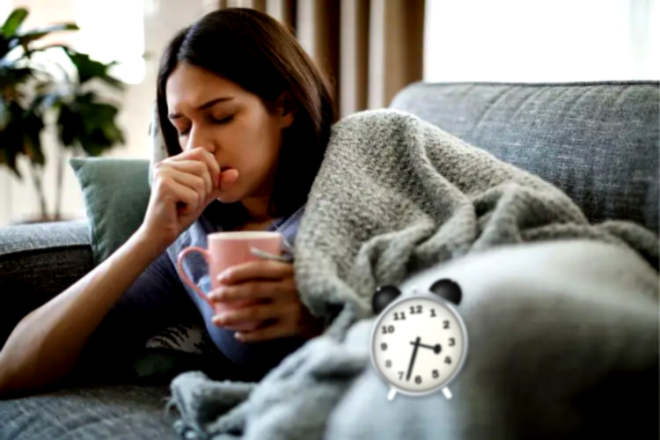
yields 3h33
